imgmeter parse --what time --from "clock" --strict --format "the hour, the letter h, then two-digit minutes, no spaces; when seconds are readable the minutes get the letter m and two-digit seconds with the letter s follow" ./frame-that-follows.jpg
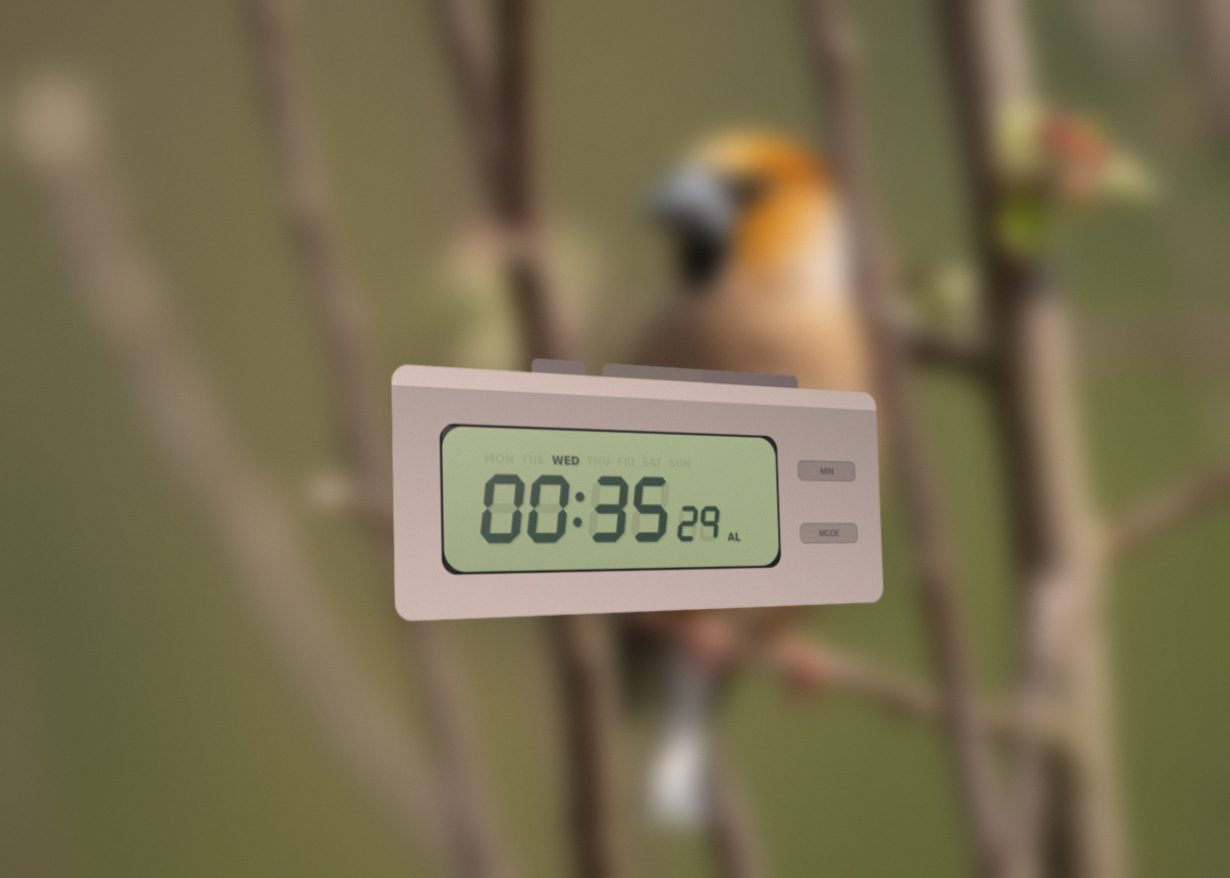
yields 0h35m29s
